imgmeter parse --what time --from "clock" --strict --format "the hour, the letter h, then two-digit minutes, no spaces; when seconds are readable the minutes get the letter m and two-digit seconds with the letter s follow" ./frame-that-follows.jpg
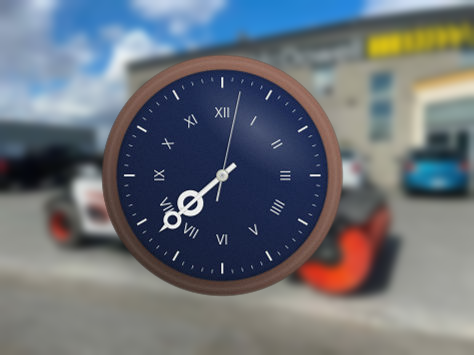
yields 7h38m02s
